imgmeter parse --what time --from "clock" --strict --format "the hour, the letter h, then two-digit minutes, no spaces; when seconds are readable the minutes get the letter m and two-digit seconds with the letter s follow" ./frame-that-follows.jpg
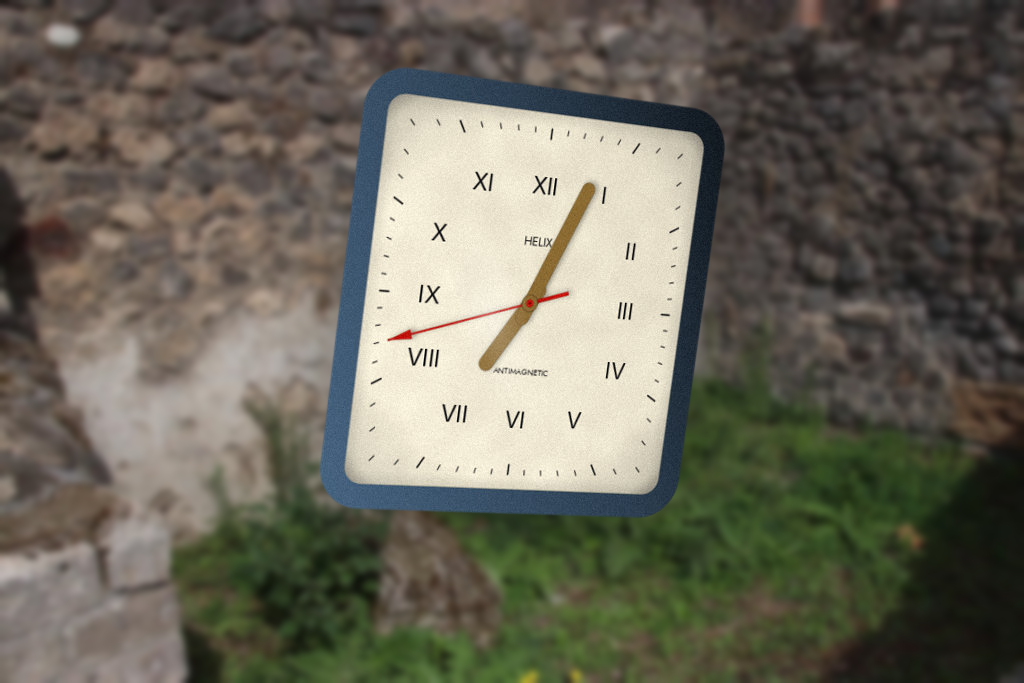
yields 7h03m42s
